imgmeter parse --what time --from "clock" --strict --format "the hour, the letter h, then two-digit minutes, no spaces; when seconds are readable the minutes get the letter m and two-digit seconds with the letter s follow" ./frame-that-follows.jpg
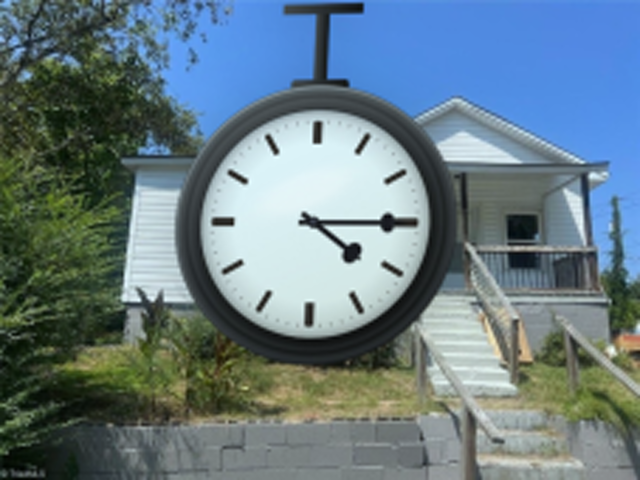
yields 4h15
